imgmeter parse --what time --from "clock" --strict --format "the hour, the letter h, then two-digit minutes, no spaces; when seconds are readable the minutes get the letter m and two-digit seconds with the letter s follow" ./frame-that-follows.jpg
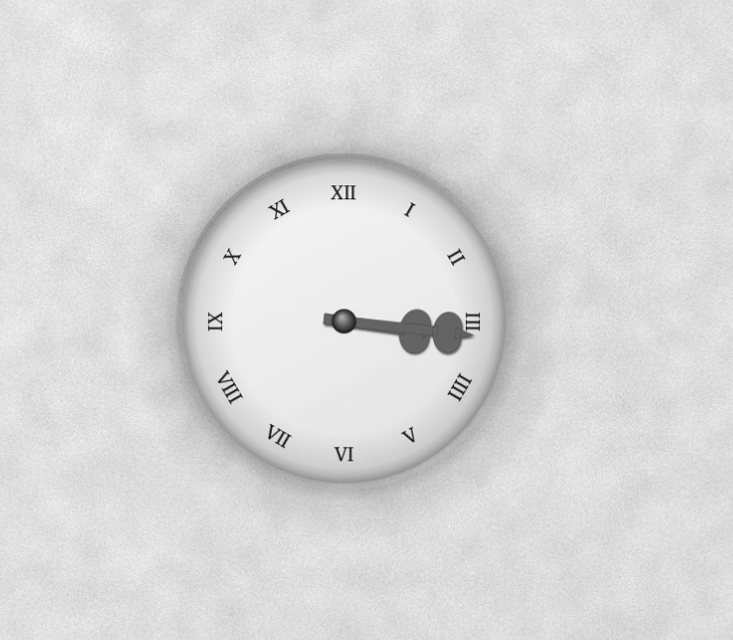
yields 3h16
